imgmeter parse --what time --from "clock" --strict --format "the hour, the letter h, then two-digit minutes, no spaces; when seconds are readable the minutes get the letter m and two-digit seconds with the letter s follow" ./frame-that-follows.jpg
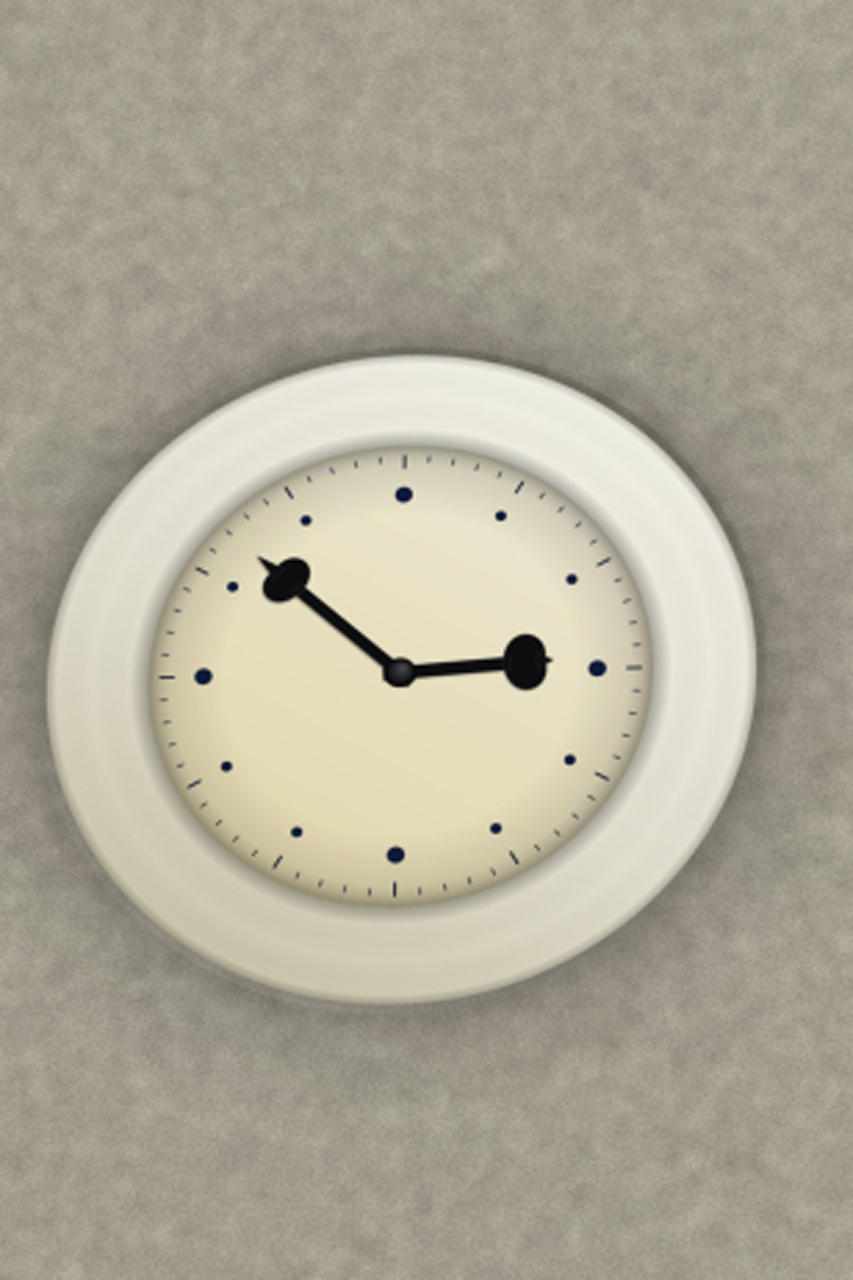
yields 2h52
